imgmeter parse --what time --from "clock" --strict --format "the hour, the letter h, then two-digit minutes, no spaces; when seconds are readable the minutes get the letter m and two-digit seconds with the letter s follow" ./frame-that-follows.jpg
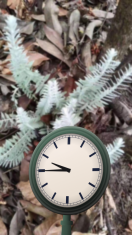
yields 9h45
